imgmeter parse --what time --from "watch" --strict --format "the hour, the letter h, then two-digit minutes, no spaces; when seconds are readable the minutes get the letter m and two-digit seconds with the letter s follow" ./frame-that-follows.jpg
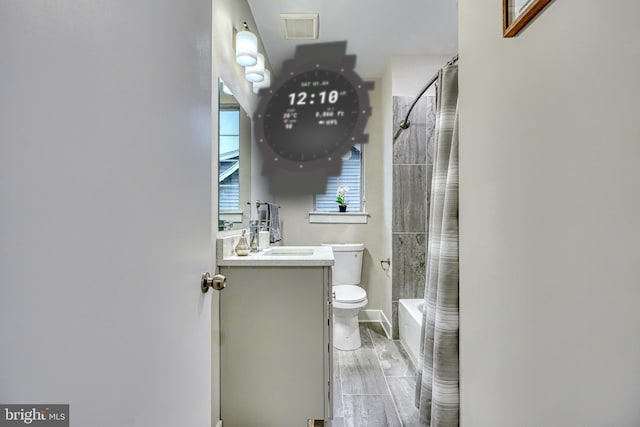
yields 12h10
